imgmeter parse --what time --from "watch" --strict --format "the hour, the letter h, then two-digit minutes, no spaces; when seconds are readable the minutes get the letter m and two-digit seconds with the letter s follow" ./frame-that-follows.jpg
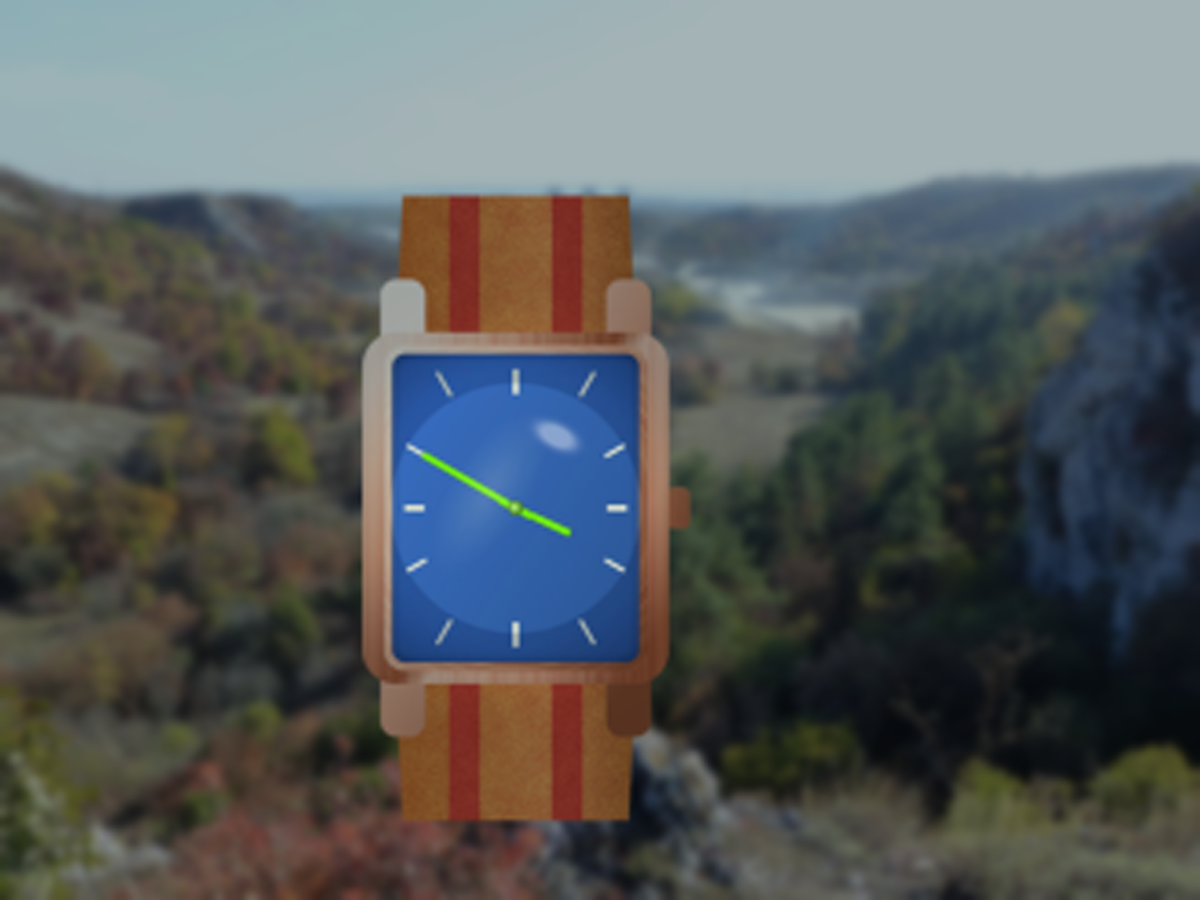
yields 3h50
